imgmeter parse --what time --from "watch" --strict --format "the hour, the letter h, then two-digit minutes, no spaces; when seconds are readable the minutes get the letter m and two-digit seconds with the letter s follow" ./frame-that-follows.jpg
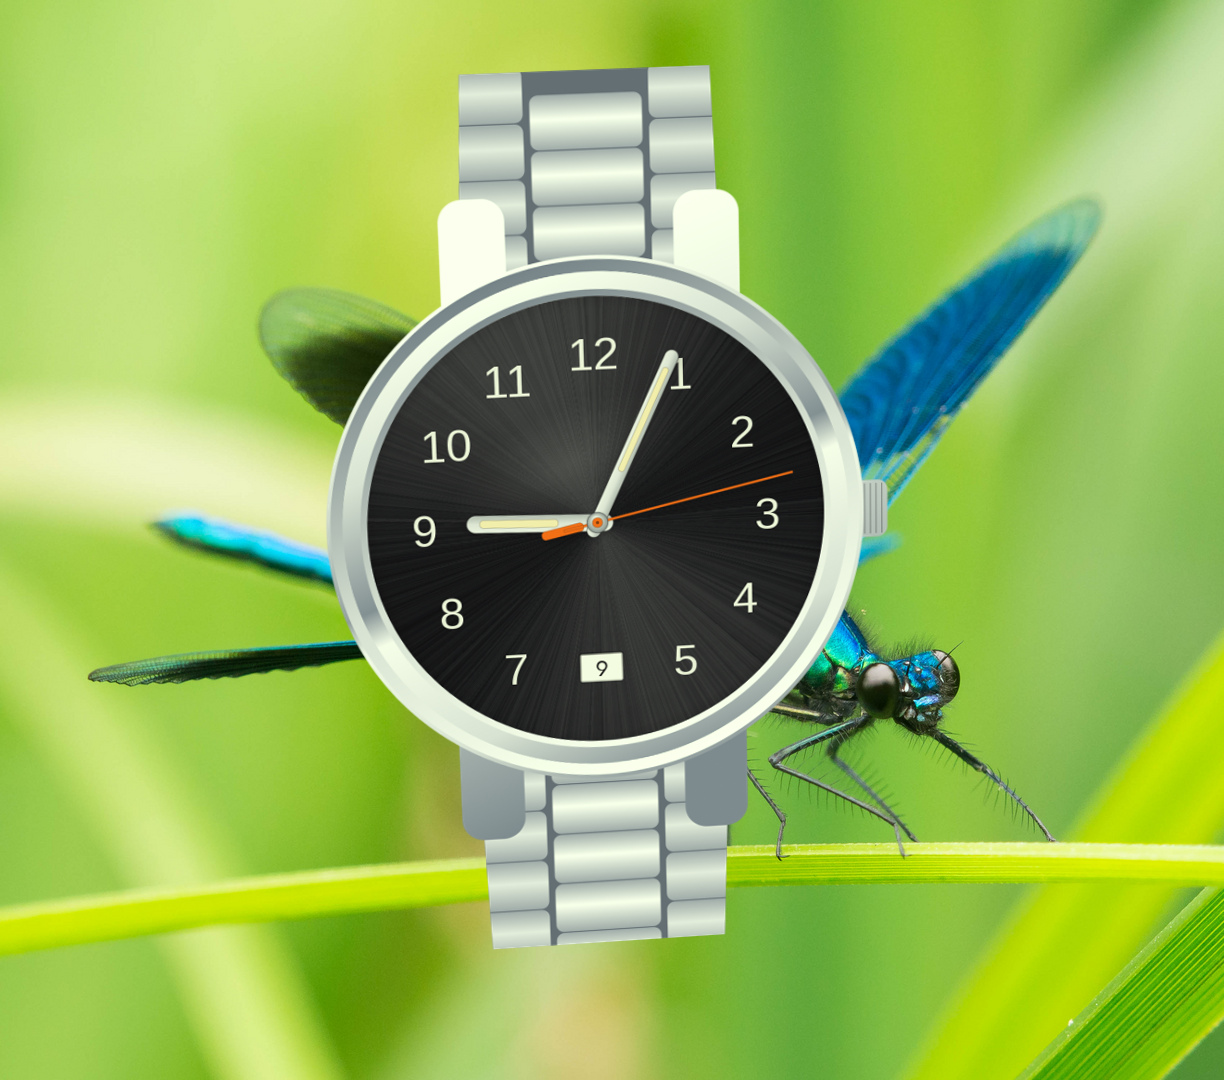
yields 9h04m13s
